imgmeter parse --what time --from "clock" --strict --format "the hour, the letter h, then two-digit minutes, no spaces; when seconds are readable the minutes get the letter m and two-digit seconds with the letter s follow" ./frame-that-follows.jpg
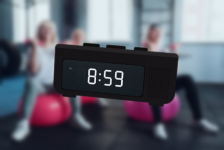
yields 8h59
